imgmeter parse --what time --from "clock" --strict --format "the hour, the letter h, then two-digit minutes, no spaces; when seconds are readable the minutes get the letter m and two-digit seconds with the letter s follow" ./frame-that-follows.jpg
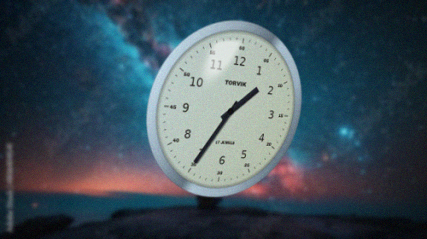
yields 1h35
